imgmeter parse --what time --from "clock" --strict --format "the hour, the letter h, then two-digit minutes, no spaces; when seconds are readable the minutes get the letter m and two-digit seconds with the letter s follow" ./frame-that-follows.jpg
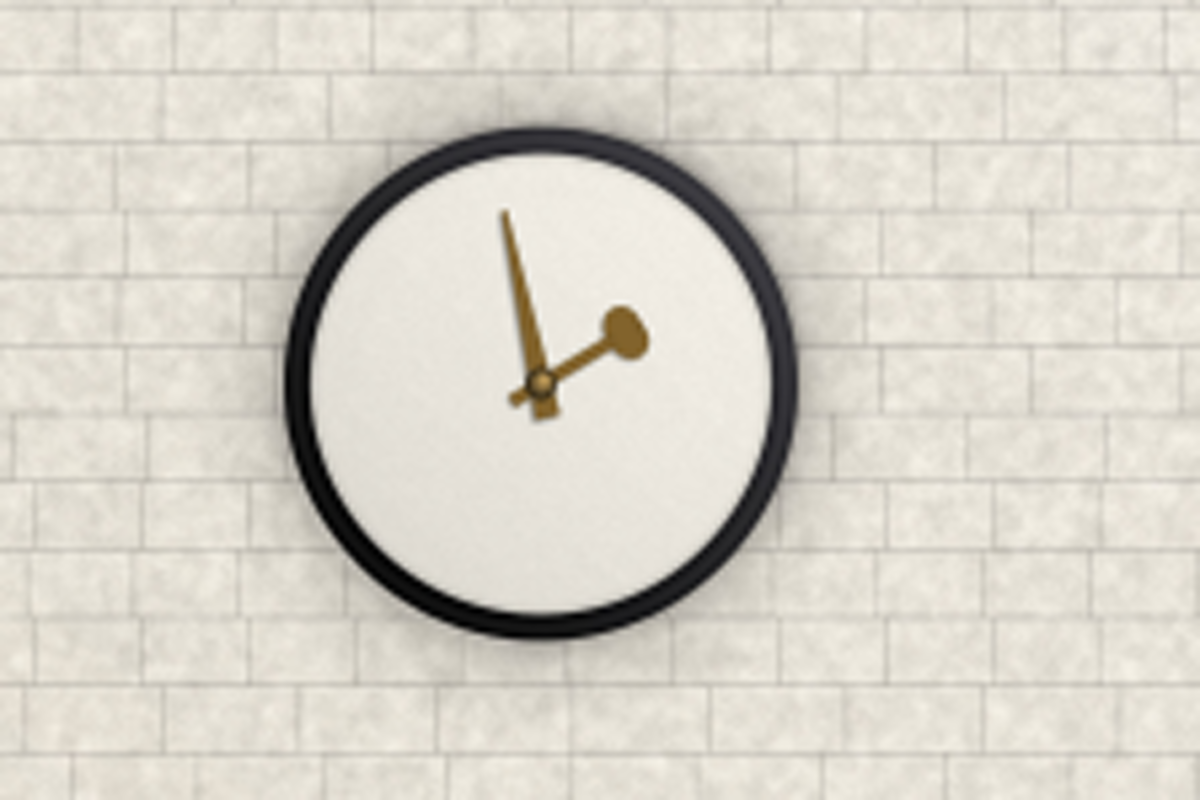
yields 1h58
